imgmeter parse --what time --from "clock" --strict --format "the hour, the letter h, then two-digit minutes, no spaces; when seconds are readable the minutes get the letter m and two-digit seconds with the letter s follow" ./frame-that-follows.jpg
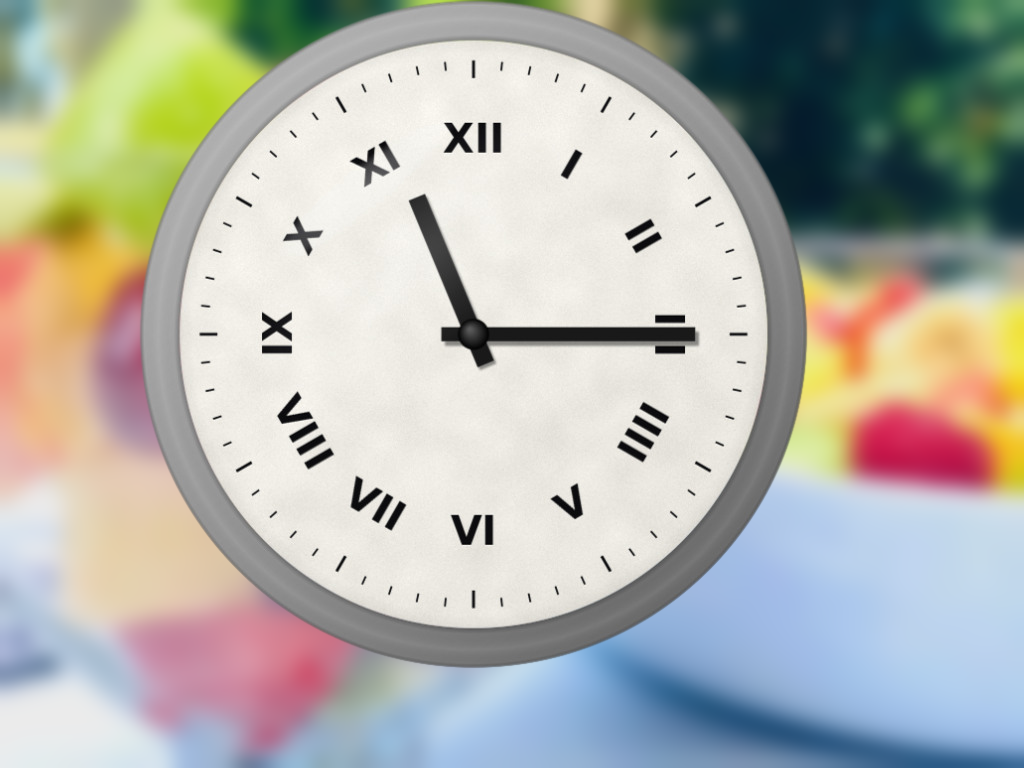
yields 11h15
